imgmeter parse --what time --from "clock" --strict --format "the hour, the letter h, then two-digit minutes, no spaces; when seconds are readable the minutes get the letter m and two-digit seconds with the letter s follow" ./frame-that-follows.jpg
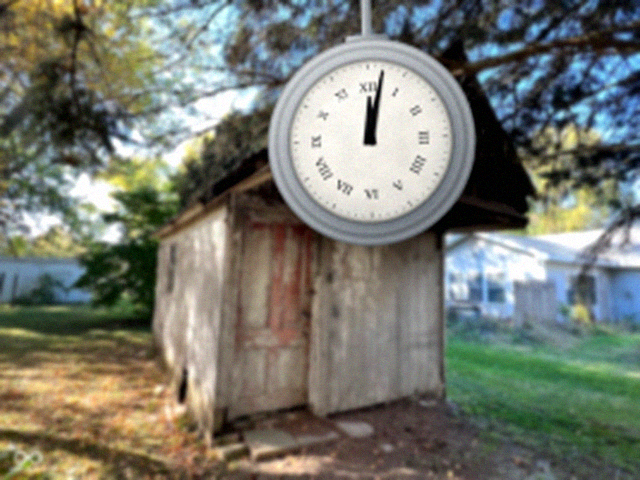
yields 12h02
